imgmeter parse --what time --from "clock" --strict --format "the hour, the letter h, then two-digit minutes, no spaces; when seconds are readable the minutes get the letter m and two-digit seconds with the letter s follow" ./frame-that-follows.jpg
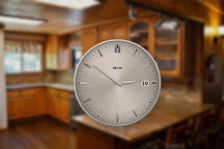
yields 2h51
